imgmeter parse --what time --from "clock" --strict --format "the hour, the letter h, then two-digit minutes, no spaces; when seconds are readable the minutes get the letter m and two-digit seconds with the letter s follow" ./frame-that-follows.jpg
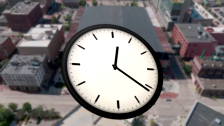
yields 12h21
